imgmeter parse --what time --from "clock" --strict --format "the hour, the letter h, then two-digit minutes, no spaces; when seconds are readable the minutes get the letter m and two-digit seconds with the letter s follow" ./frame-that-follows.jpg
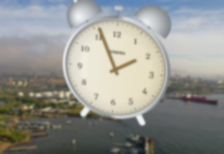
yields 1h56
